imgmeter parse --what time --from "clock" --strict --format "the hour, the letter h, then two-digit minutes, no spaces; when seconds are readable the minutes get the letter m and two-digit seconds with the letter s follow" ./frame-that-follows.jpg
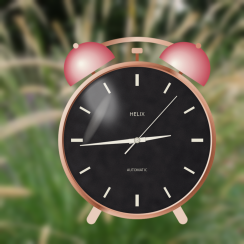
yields 2h44m07s
